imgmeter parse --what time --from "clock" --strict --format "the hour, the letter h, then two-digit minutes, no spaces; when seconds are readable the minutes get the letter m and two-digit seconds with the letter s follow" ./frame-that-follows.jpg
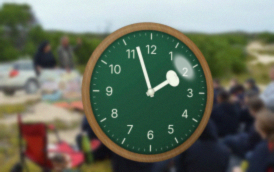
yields 1h57
